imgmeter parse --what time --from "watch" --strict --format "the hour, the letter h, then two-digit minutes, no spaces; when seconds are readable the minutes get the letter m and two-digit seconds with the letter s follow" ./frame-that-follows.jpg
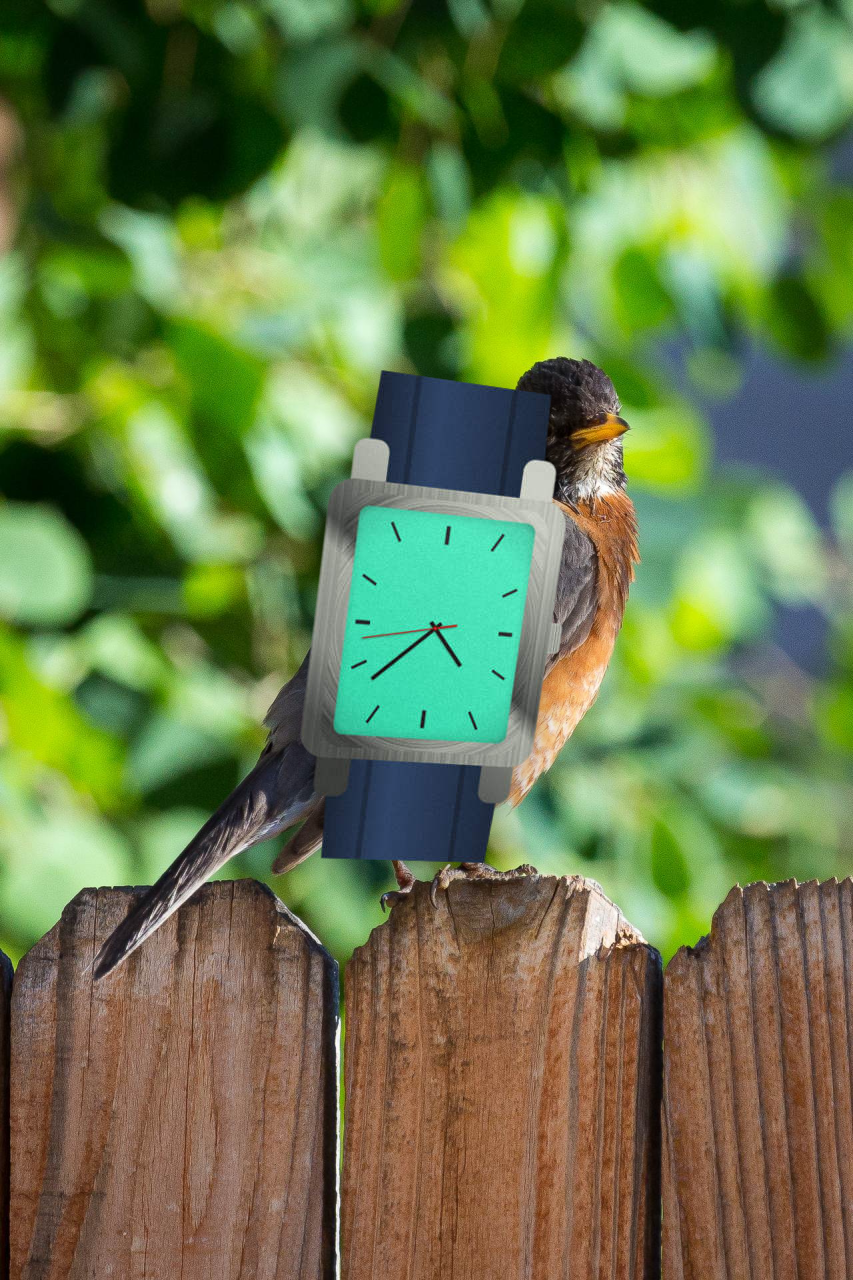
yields 4h37m43s
